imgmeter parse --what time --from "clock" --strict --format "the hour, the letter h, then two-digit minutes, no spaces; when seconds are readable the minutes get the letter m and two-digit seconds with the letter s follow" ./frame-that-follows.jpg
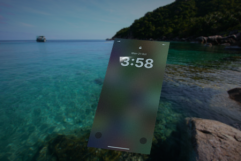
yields 3h58
